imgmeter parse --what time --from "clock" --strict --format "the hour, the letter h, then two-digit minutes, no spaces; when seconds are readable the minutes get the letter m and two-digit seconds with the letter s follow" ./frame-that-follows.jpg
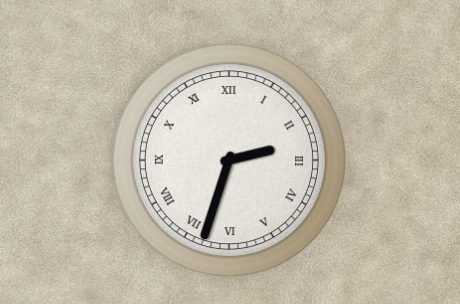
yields 2h33
